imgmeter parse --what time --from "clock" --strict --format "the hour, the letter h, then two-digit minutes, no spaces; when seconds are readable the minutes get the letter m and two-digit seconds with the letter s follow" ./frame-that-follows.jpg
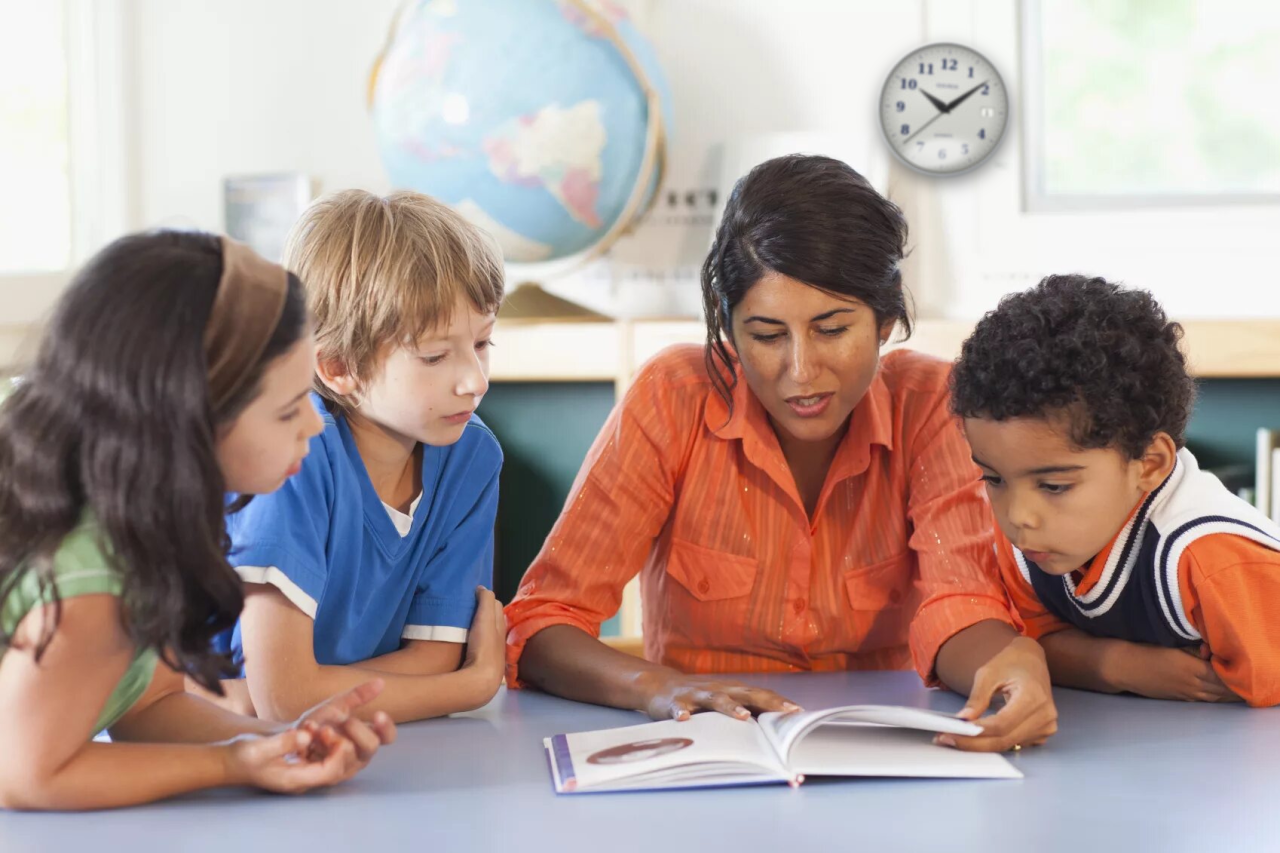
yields 10h08m38s
